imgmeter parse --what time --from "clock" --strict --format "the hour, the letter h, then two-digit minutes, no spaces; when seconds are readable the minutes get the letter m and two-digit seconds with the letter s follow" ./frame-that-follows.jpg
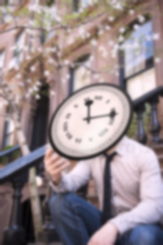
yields 11h12
